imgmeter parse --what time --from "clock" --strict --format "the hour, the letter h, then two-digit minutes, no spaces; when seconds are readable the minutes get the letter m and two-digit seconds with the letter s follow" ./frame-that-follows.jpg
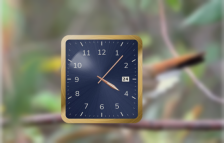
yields 4h07
